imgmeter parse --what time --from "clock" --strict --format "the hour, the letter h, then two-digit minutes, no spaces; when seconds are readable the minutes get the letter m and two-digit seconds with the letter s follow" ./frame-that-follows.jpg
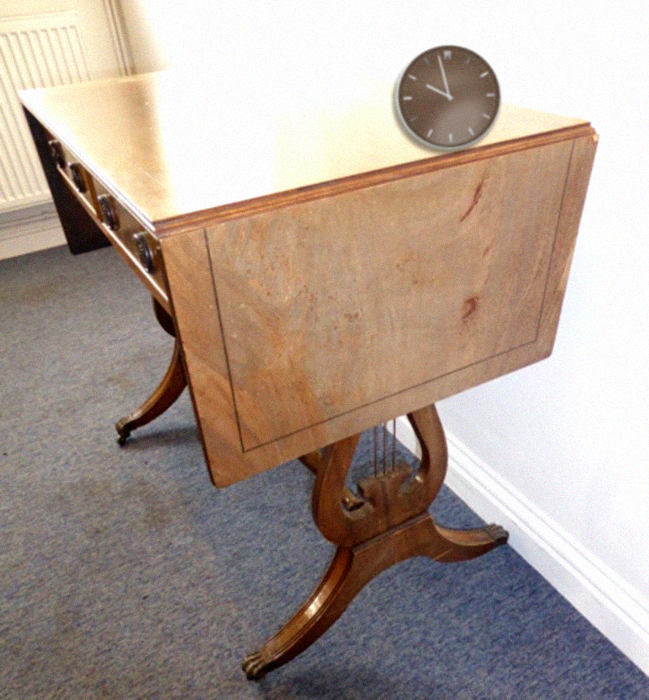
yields 9h58
